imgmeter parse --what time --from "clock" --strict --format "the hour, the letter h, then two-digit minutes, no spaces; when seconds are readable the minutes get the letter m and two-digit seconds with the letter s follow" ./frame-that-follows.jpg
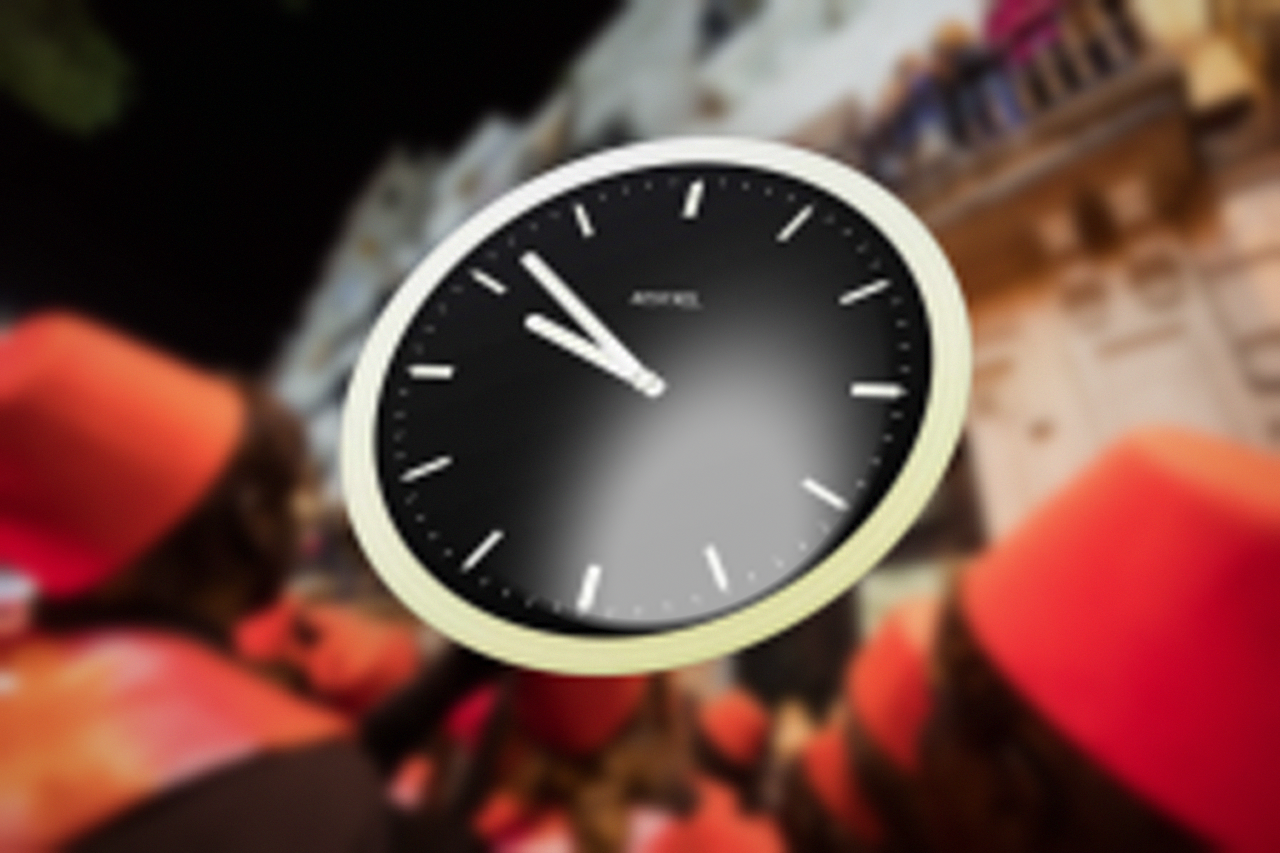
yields 9h52
